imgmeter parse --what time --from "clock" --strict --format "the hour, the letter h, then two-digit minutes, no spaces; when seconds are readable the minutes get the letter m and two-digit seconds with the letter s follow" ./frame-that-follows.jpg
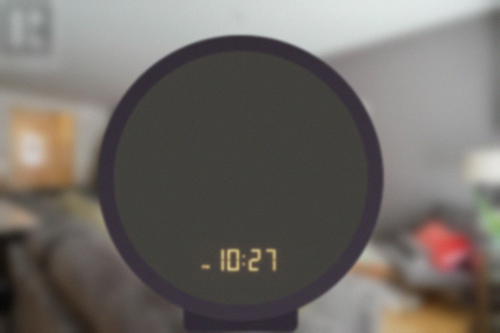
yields 10h27
